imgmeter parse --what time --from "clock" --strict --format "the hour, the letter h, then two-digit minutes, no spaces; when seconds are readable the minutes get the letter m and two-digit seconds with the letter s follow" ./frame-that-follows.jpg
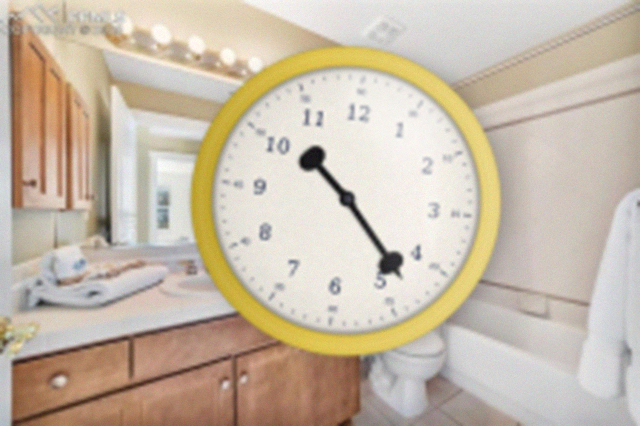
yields 10h23
